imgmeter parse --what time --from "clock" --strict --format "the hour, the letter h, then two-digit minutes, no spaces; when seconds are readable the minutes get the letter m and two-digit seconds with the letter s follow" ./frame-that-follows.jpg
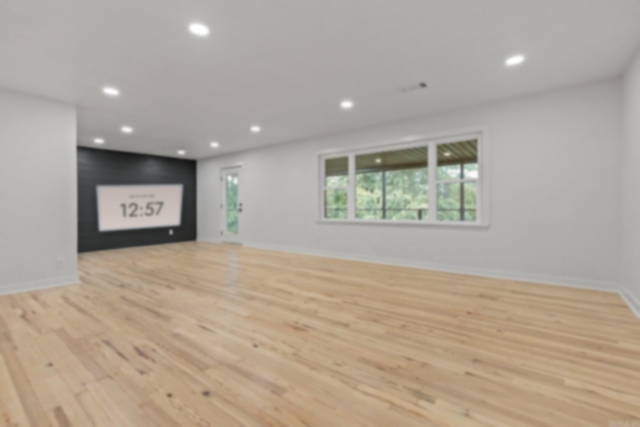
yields 12h57
